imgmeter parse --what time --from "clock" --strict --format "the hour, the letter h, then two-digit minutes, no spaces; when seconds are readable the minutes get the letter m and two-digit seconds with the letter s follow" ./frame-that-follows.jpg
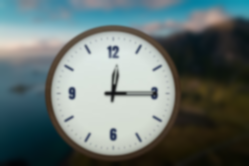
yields 12h15
